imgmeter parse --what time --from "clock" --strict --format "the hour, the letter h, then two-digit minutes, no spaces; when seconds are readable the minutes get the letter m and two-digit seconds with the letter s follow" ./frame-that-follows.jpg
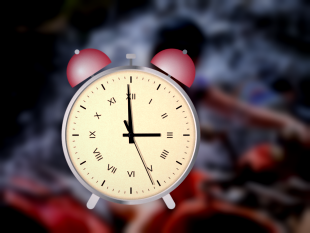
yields 2h59m26s
